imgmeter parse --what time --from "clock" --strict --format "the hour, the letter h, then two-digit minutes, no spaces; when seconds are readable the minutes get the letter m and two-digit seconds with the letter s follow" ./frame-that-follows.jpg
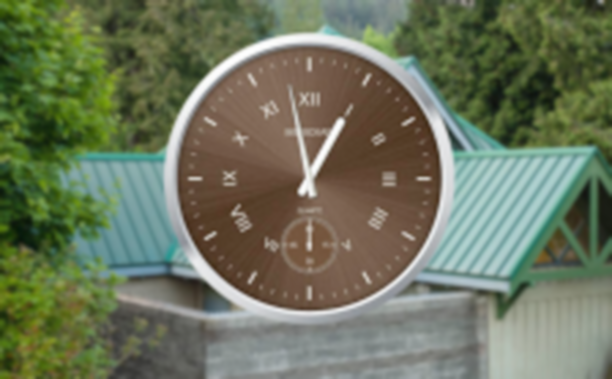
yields 12h58
